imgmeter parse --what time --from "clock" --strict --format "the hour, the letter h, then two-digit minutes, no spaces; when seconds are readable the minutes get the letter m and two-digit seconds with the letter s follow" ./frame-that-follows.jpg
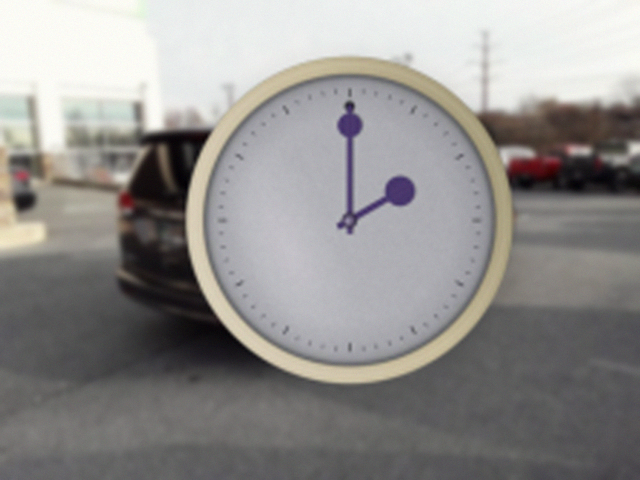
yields 2h00
